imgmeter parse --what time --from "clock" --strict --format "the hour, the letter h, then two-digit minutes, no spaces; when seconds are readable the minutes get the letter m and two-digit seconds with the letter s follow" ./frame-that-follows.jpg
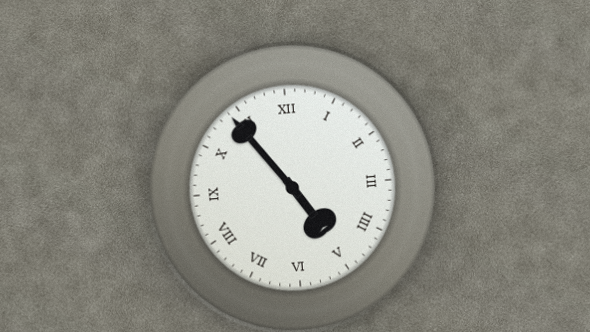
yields 4h54
